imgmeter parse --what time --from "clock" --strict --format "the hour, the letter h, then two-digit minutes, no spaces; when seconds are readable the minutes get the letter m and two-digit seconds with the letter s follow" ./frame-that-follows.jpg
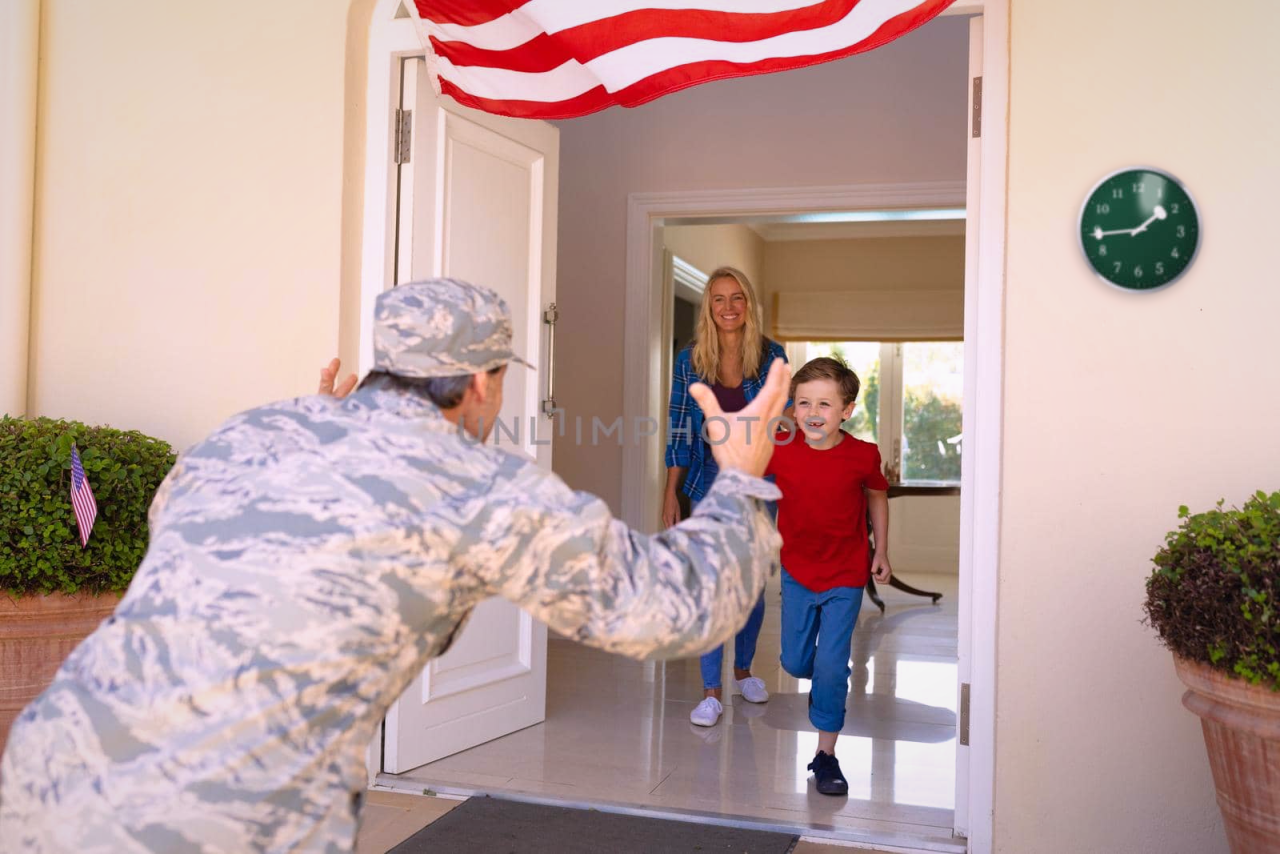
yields 1h44
